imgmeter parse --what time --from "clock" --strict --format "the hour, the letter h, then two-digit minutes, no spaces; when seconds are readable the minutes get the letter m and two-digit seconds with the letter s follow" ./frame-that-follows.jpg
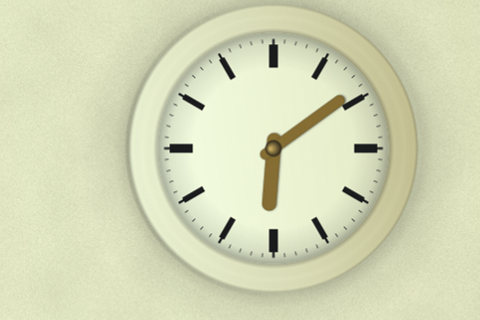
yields 6h09
